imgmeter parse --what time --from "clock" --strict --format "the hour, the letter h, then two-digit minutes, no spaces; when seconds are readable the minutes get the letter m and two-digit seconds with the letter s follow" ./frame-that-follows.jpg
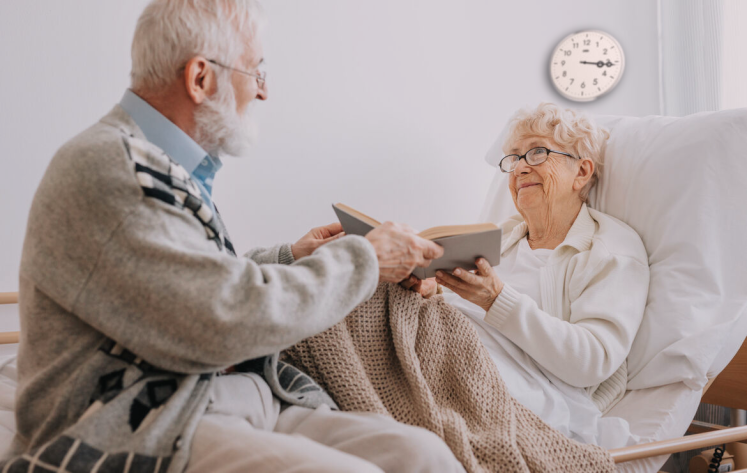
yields 3h16
